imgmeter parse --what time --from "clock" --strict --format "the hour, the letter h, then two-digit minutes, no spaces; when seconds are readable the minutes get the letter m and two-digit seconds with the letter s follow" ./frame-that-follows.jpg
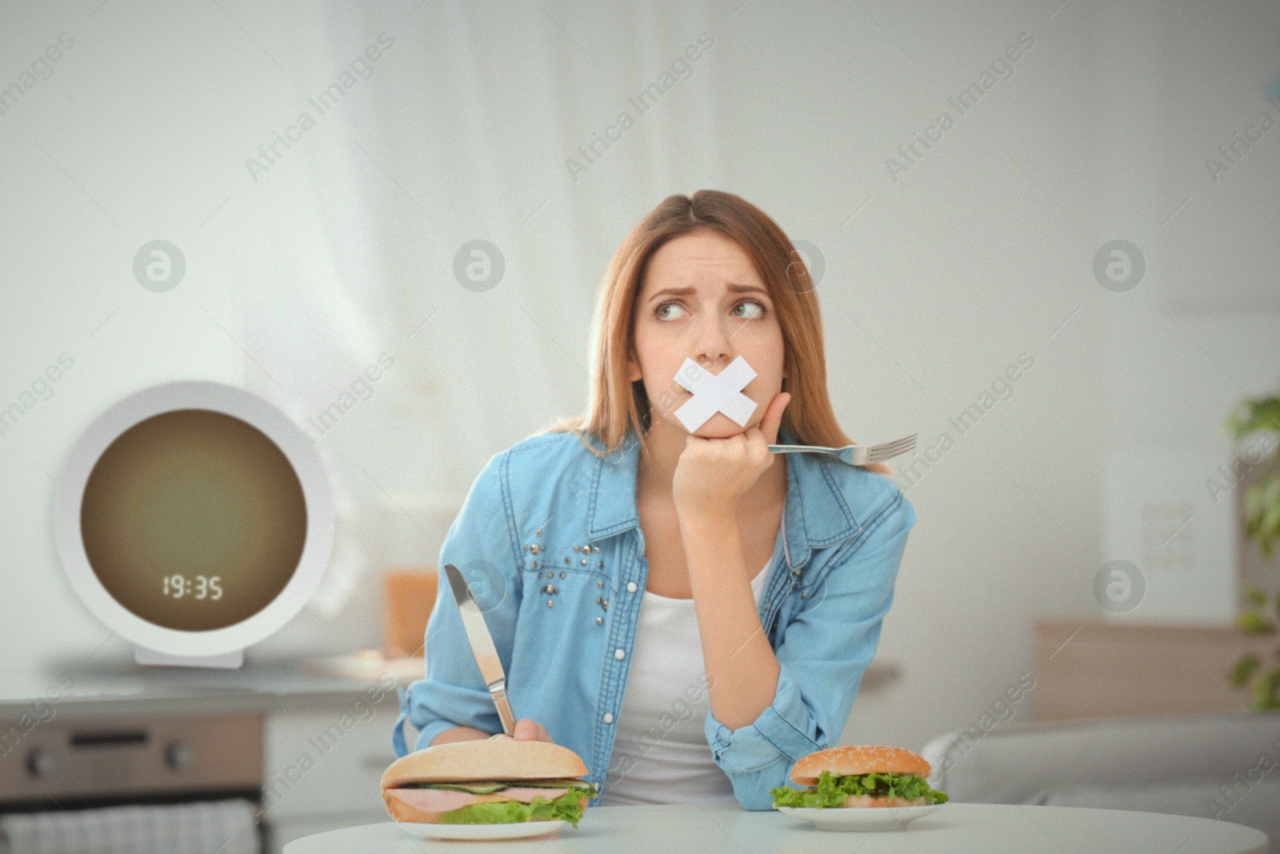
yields 19h35
